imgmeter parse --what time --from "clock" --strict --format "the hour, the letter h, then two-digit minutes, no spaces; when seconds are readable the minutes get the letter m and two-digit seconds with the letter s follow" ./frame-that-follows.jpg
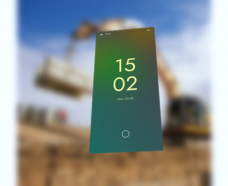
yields 15h02
